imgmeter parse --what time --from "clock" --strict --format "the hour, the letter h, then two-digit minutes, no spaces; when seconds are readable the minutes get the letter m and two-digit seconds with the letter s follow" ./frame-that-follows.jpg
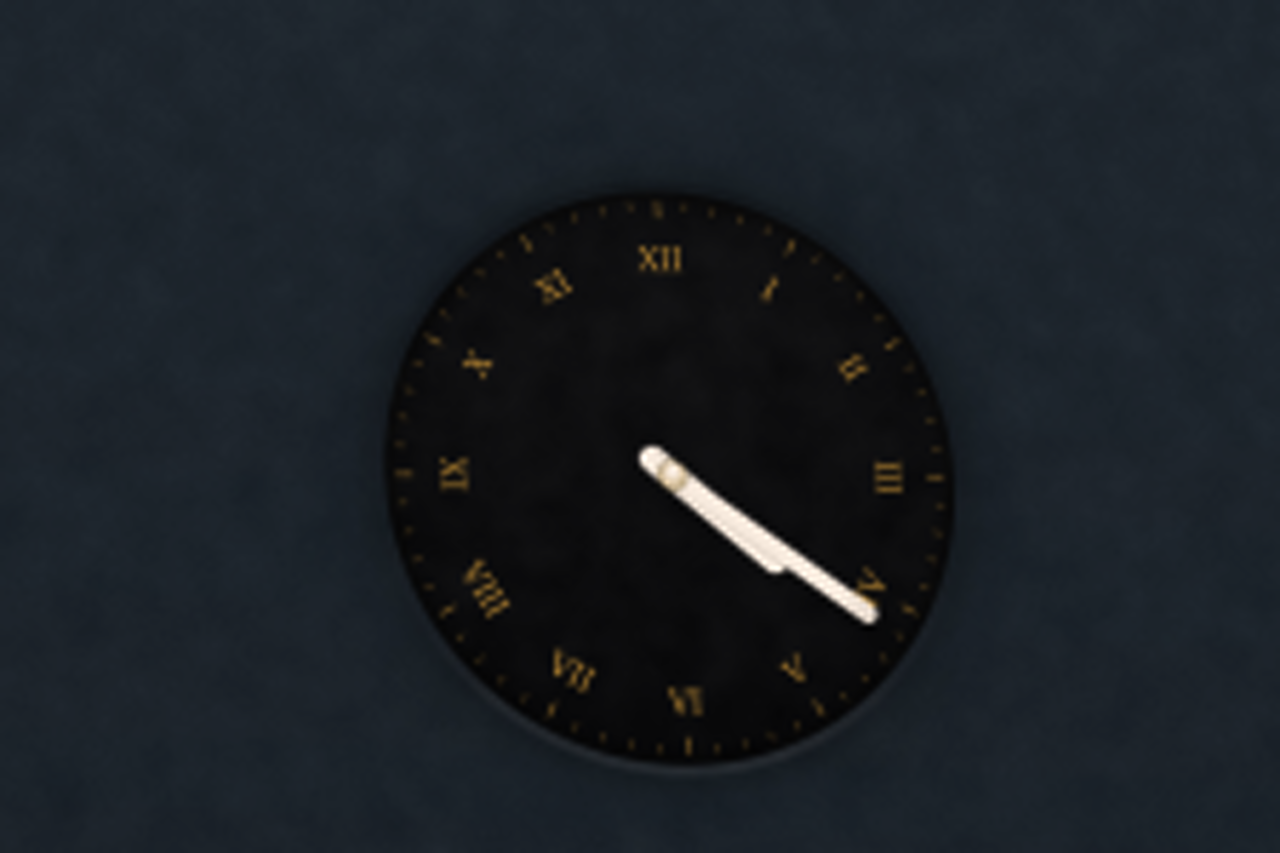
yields 4h21
